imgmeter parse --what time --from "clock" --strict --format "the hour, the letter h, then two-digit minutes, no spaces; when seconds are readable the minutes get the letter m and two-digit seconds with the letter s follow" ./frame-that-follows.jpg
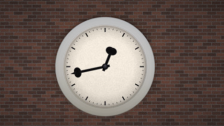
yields 12h43
